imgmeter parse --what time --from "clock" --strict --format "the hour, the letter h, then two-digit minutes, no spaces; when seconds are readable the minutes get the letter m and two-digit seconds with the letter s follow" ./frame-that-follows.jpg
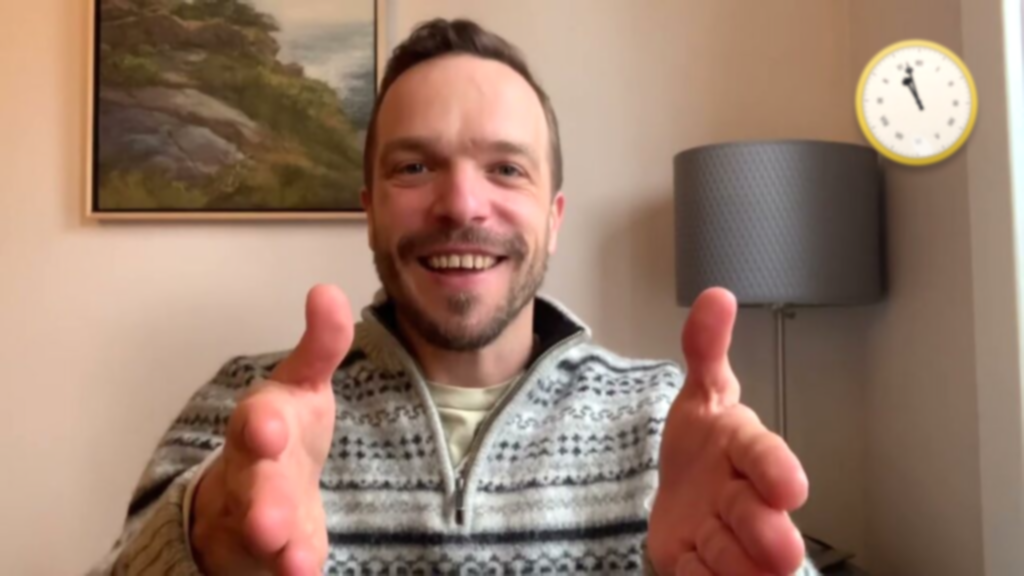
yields 10h57
